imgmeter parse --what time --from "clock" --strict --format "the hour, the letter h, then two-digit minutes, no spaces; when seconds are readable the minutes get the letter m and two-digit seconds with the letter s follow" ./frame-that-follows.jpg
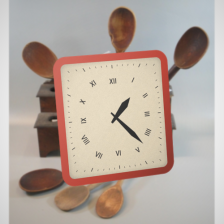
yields 1h23
